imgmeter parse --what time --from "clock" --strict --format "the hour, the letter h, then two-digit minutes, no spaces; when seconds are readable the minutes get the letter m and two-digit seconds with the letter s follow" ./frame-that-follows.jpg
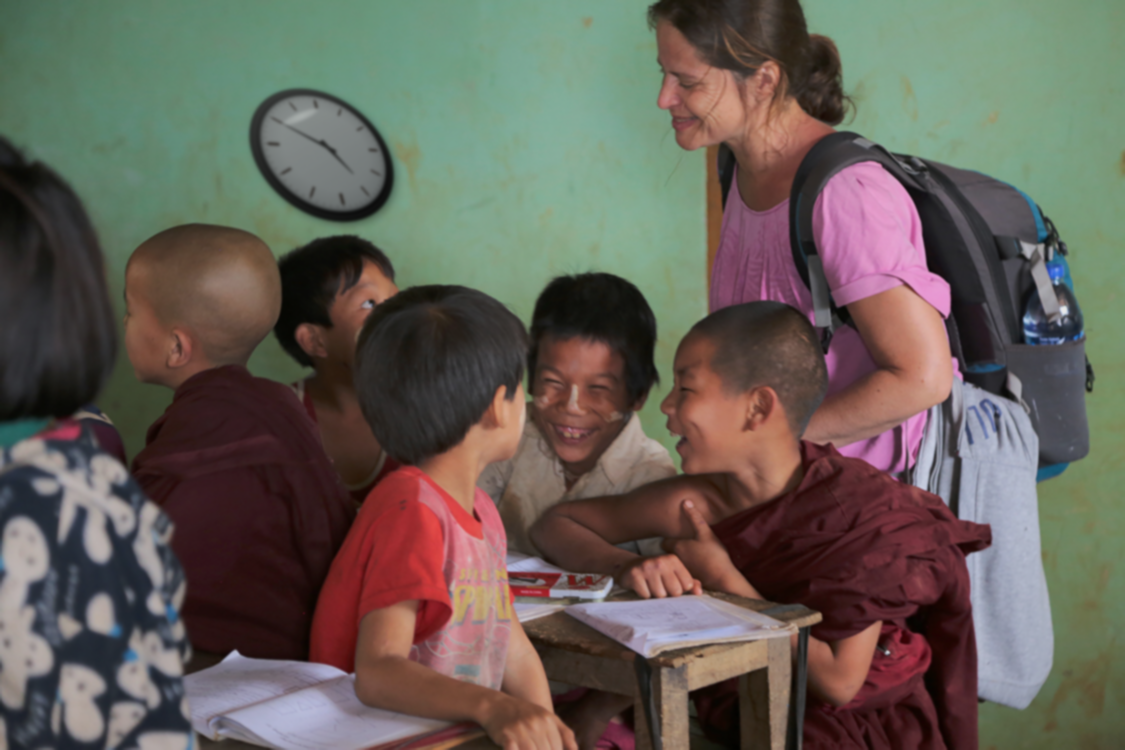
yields 4h50
